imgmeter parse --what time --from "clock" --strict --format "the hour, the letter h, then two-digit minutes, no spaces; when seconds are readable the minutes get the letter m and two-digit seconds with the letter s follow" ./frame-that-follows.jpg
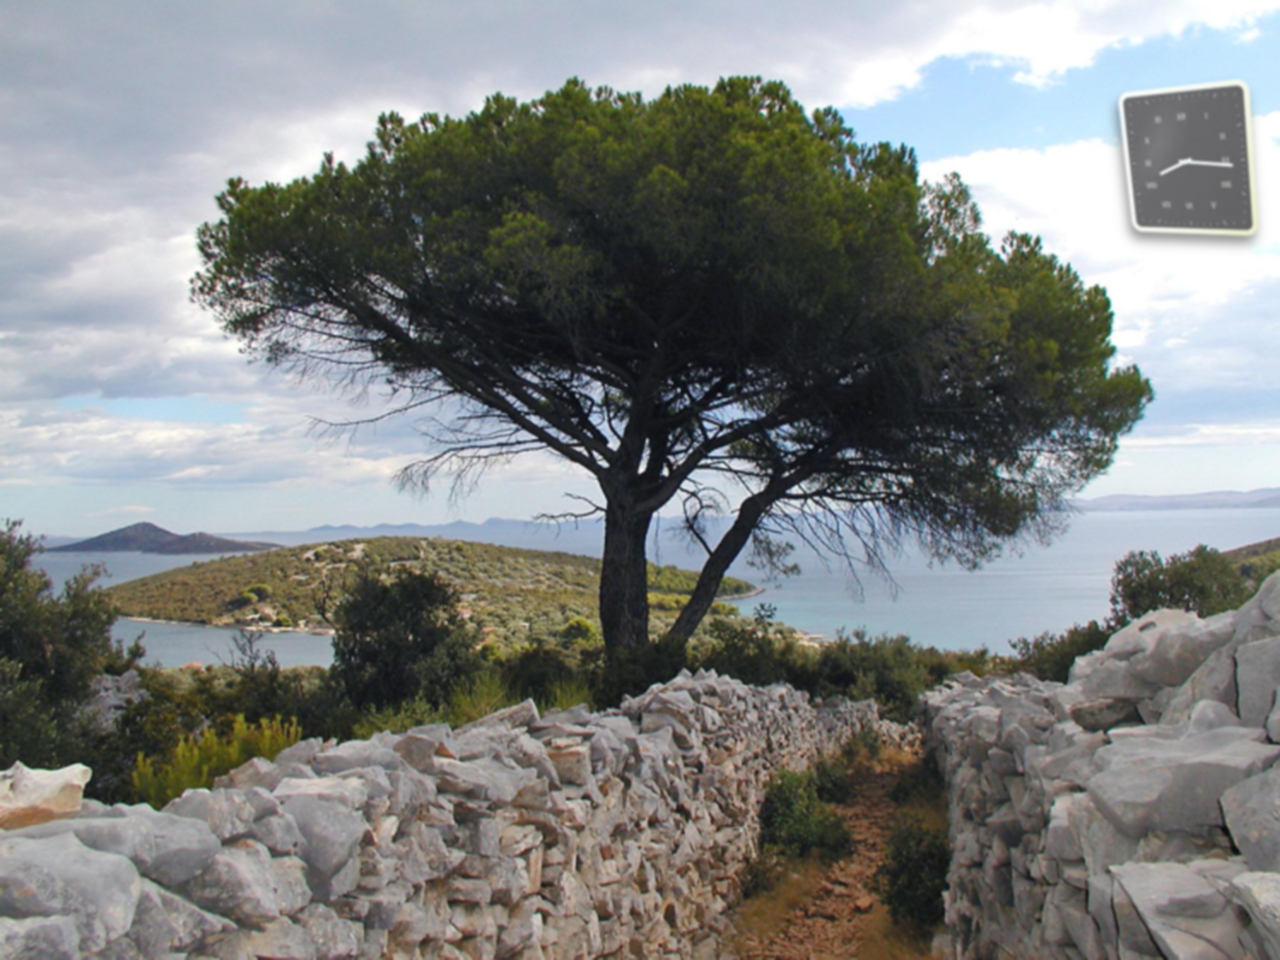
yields 8h16
